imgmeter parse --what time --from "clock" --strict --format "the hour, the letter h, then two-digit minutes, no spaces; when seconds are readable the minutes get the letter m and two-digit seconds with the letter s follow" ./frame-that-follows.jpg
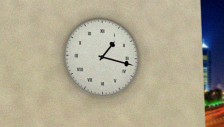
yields 1h17
